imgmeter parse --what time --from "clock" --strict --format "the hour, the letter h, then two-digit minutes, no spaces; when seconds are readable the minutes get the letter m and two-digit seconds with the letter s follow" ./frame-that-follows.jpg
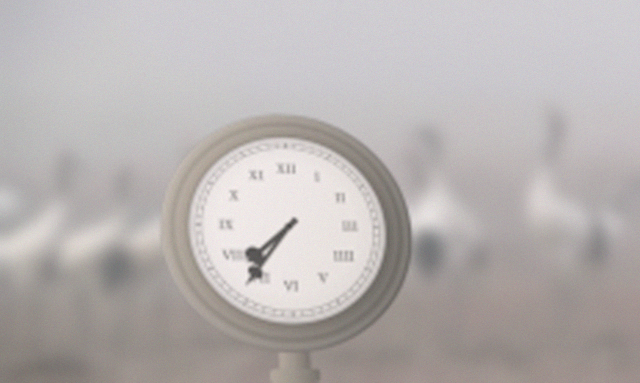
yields 7h36
